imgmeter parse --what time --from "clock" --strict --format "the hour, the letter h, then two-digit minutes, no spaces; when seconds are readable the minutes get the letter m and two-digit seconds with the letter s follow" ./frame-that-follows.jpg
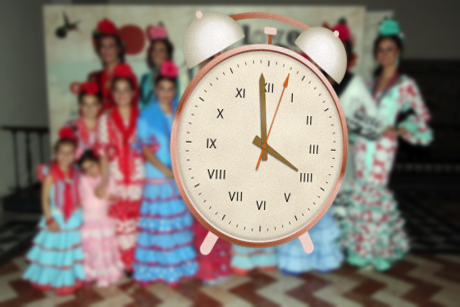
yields 3h59m03s
